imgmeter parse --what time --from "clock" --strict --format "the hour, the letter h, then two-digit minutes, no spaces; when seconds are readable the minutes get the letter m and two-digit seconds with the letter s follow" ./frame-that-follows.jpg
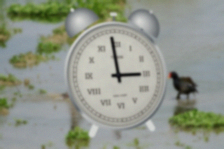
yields 2h59
